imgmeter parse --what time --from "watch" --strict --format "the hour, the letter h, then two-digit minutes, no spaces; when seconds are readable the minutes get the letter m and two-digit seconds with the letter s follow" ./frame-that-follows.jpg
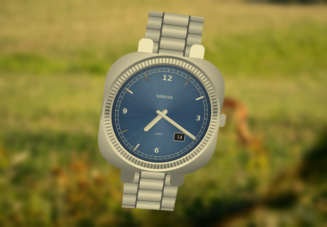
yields 7h20
